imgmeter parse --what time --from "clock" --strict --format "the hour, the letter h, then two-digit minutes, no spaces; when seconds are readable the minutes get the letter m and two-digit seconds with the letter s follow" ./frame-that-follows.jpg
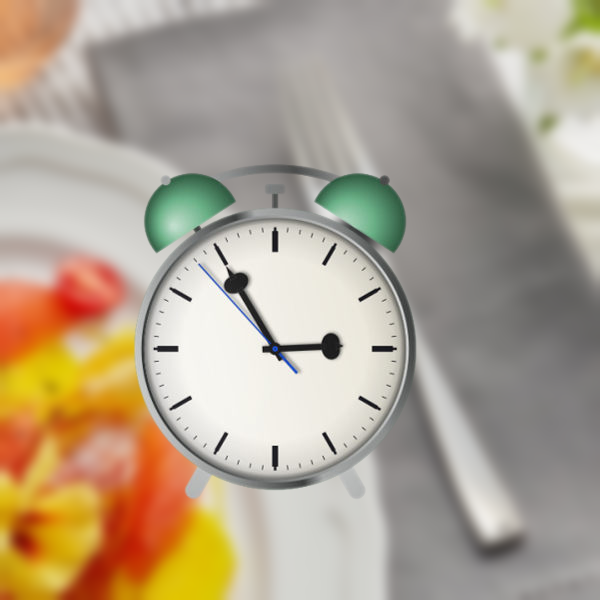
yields 2h54m53s
